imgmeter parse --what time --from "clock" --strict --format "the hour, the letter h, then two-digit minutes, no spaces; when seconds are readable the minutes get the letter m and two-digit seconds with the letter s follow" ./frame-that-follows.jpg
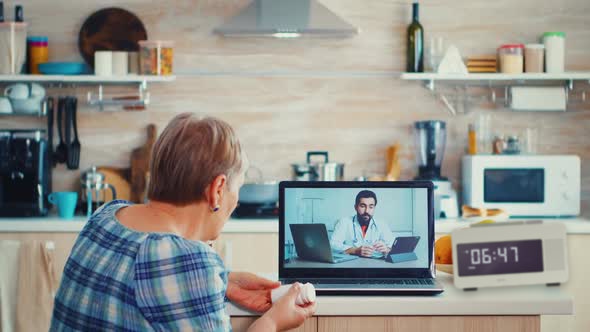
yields 6h47
